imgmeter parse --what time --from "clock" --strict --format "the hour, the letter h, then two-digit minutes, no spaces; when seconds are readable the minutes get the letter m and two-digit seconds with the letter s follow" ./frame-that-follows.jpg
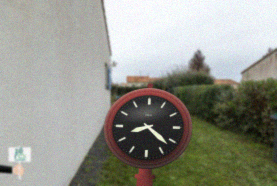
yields 8h22
